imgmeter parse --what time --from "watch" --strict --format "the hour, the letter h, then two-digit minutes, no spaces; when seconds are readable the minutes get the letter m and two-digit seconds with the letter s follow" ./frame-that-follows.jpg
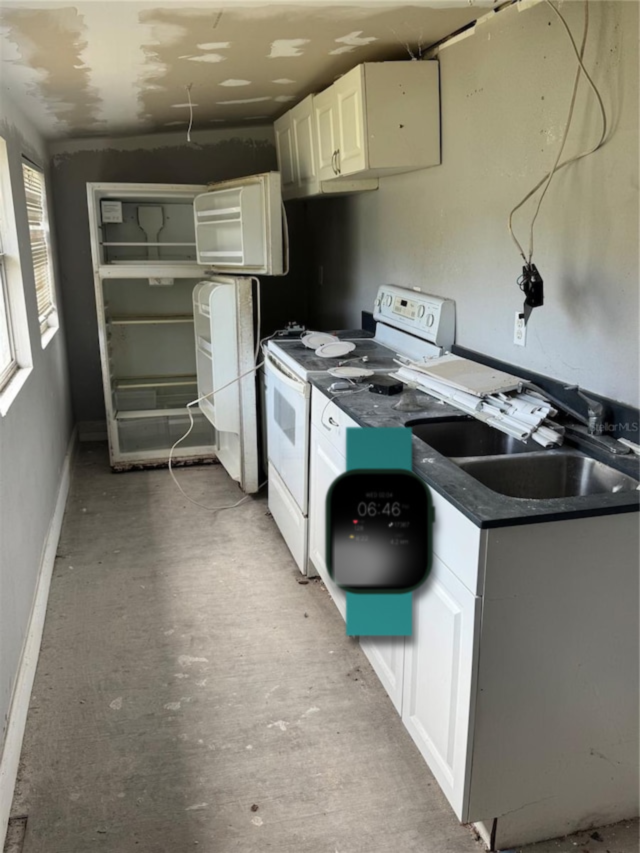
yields 6h46
